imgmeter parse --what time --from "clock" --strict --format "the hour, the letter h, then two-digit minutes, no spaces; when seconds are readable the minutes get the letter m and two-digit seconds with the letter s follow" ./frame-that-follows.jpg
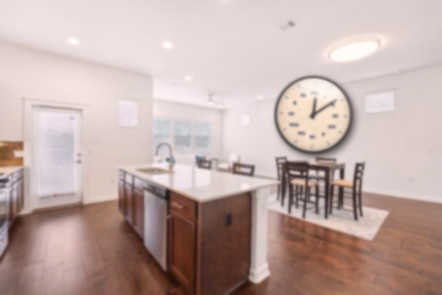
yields 12h09
